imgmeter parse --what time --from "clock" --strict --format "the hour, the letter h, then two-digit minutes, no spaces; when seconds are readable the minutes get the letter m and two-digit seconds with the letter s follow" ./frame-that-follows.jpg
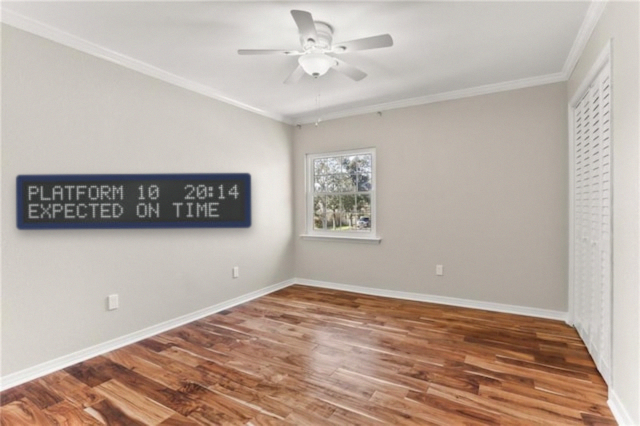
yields 20h14
